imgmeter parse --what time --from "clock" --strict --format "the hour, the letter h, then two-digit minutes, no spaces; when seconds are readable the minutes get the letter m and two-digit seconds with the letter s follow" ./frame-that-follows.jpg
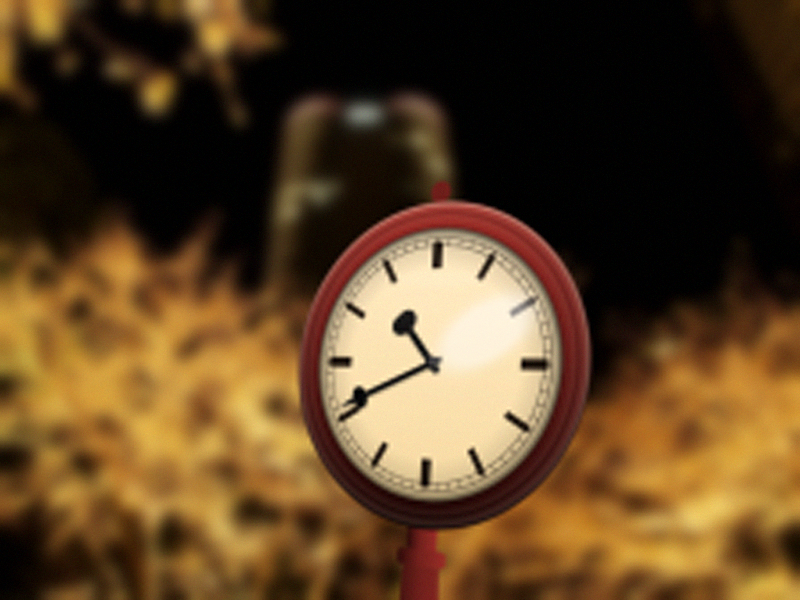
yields 10h41
